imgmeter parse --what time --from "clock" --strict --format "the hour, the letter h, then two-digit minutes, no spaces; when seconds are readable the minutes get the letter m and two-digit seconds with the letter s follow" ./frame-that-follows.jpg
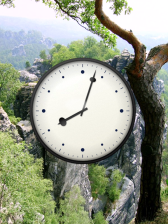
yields 8h03
